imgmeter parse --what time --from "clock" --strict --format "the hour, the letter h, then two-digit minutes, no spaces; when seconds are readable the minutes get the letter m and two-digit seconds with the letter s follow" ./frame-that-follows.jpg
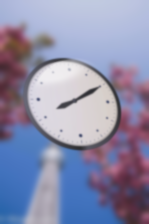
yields 8h10
